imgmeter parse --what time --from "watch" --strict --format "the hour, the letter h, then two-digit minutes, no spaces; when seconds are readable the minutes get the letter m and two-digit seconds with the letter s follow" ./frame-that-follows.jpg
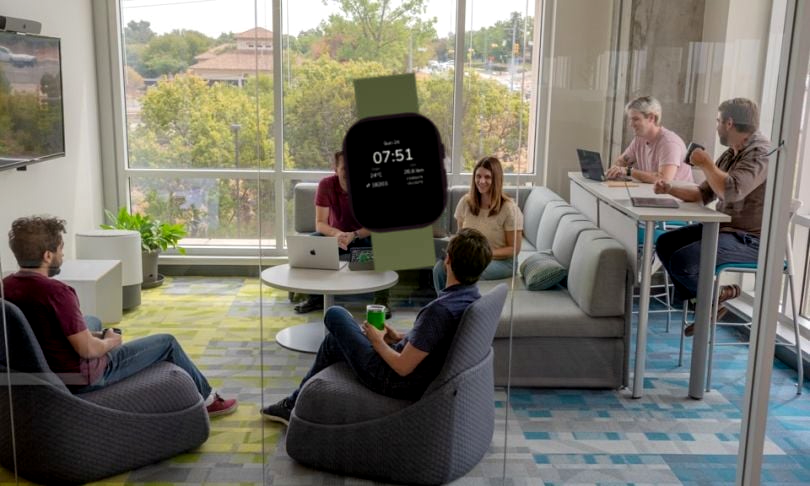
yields 7h51
